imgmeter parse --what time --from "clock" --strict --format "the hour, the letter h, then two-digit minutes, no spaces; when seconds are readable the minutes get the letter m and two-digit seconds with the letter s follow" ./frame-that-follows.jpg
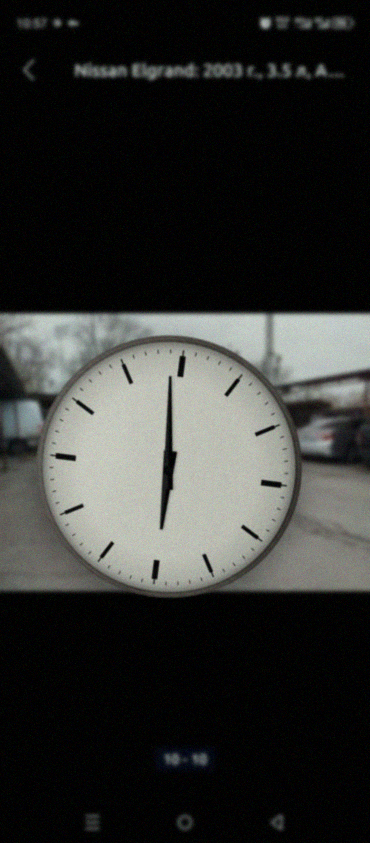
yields 5h59
